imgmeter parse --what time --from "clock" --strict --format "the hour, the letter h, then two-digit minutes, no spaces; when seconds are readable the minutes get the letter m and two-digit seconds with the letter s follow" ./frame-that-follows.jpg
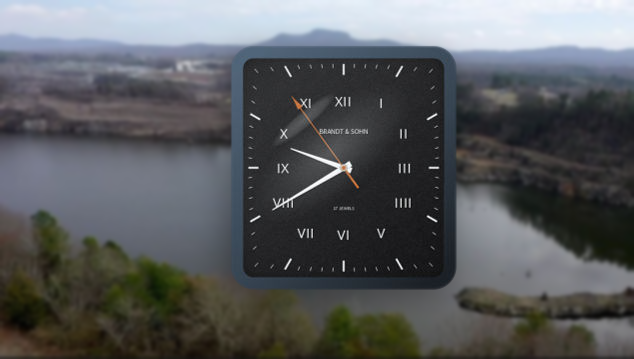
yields 9h39m54s
